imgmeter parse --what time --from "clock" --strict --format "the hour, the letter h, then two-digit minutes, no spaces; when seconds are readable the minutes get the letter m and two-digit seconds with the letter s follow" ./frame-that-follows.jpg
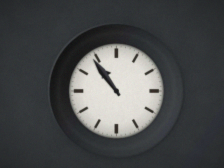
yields 10h54
